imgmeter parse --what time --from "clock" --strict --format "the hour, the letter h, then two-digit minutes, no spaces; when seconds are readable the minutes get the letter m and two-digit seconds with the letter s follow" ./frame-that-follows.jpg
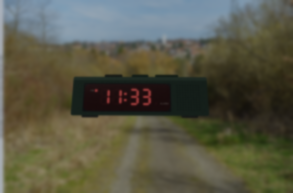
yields 11h33
